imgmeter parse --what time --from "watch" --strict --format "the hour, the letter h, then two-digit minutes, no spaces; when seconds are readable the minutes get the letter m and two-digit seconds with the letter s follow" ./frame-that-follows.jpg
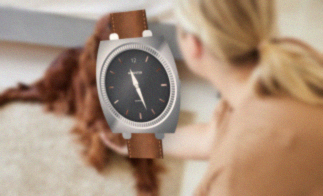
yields 11h27
